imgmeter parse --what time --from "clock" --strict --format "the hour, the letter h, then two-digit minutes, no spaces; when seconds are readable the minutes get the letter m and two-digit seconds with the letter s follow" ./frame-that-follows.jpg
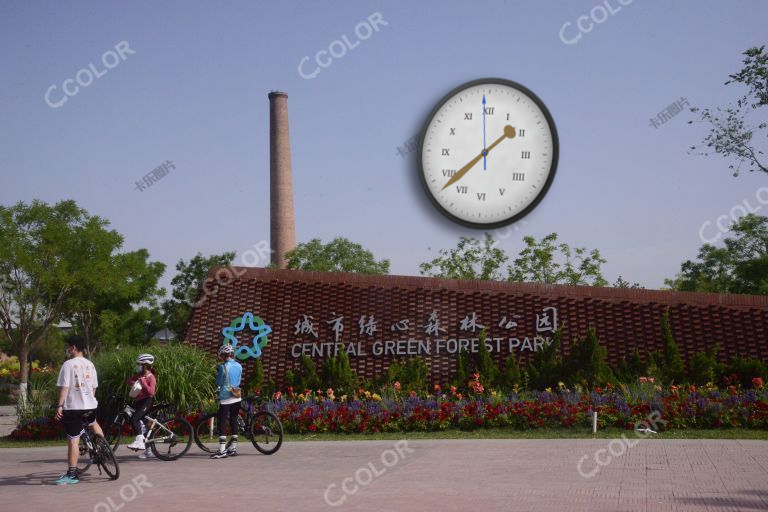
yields 1h37m59s
